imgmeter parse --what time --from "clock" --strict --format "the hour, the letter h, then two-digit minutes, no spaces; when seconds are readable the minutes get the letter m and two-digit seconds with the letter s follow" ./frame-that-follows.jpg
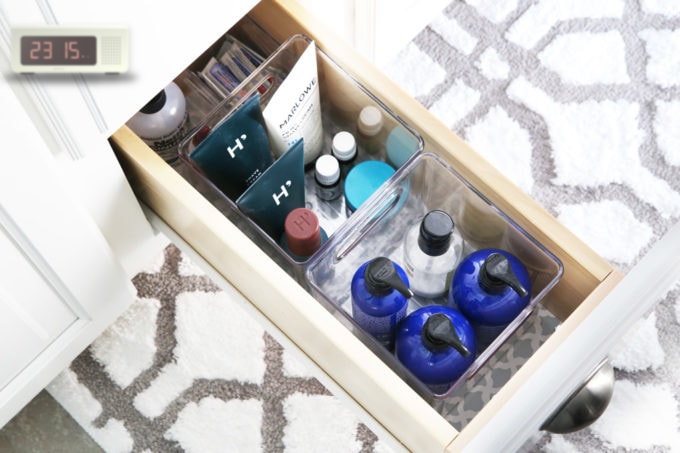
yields 23h15
